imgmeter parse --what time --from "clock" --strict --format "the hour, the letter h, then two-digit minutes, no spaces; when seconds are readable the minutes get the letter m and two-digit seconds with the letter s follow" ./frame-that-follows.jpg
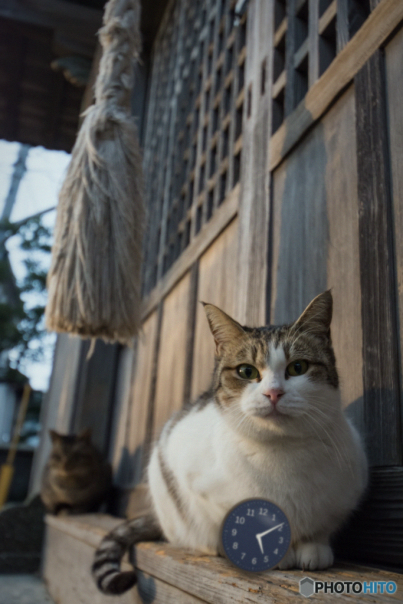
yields 5h09
